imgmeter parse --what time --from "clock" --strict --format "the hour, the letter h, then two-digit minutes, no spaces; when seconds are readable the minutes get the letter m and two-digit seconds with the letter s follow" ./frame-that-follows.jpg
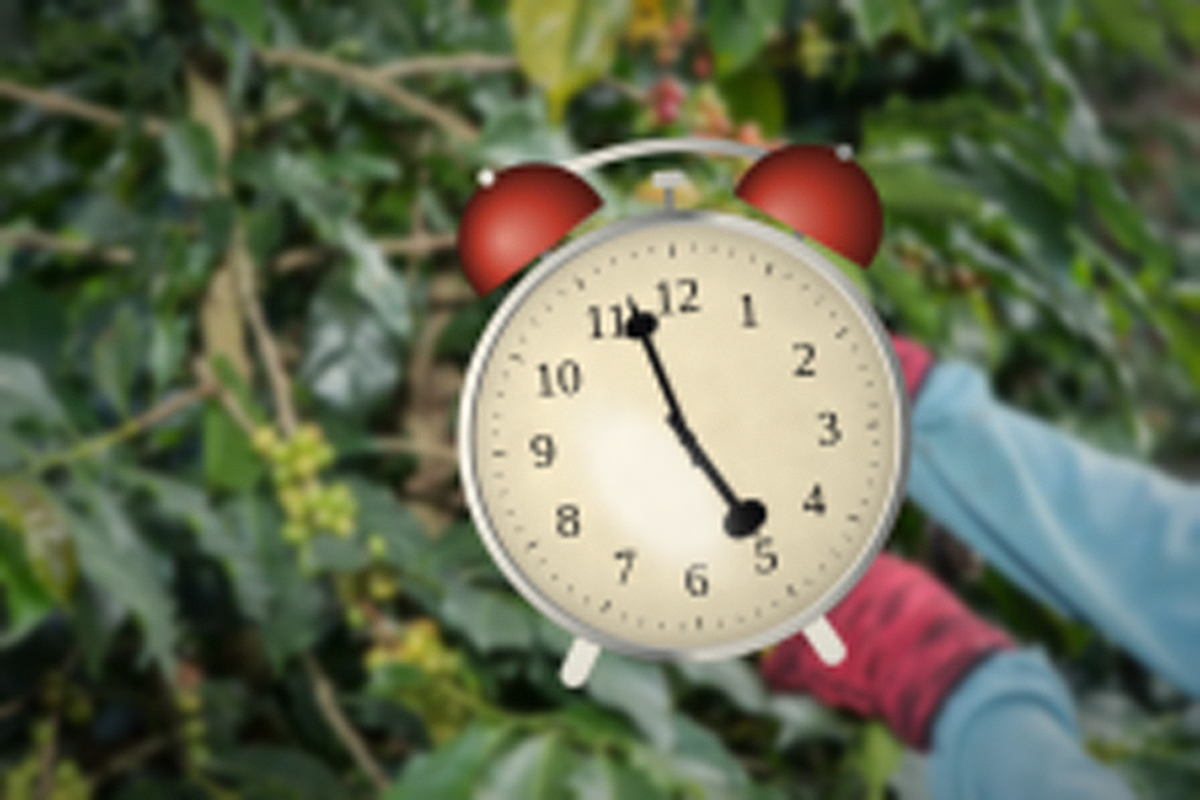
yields 4h57
